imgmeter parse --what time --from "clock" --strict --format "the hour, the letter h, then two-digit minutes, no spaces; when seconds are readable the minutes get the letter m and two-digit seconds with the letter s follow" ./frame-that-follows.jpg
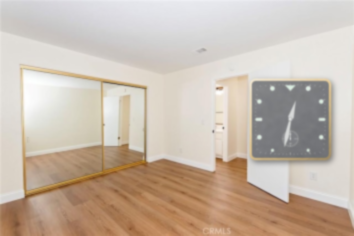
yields 12h32
